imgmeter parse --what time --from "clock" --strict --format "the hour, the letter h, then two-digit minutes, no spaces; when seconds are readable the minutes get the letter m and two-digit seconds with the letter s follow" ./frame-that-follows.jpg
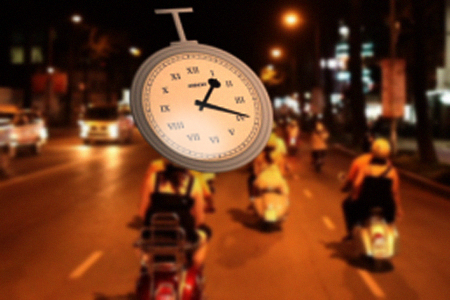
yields 1h19
